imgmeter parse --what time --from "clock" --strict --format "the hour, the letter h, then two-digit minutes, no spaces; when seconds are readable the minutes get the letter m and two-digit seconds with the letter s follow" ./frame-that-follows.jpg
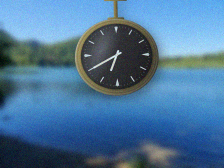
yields 6h40
